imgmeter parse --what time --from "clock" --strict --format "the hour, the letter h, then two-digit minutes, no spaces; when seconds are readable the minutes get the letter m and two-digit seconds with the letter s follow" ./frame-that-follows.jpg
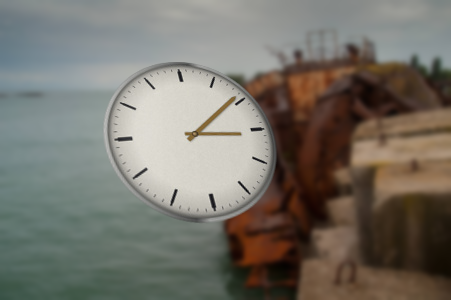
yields 3h09
